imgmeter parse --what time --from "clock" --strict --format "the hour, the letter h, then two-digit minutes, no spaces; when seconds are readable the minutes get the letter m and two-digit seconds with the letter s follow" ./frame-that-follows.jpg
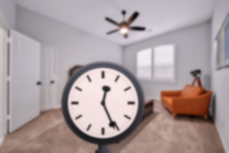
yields 12h26
